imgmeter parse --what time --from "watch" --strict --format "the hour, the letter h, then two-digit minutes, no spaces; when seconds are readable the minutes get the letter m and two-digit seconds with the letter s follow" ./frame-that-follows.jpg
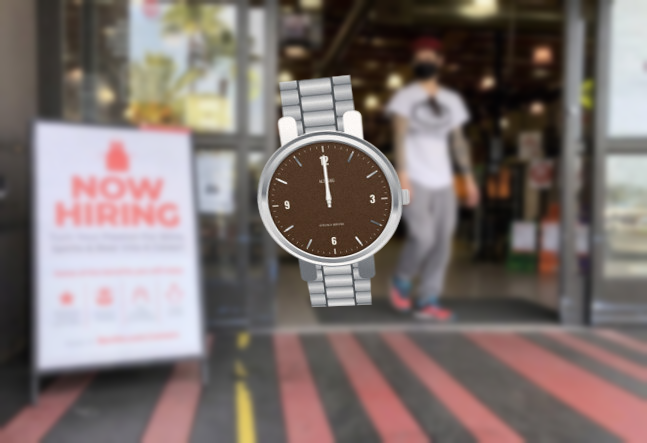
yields 12h00
